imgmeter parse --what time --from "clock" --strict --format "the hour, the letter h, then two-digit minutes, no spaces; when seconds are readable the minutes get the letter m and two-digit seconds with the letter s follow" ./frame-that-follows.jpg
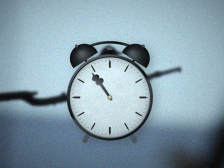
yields 10h54
